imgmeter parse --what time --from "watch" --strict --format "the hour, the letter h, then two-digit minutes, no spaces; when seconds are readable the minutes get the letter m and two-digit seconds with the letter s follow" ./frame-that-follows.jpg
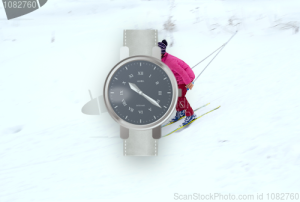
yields 10h21
